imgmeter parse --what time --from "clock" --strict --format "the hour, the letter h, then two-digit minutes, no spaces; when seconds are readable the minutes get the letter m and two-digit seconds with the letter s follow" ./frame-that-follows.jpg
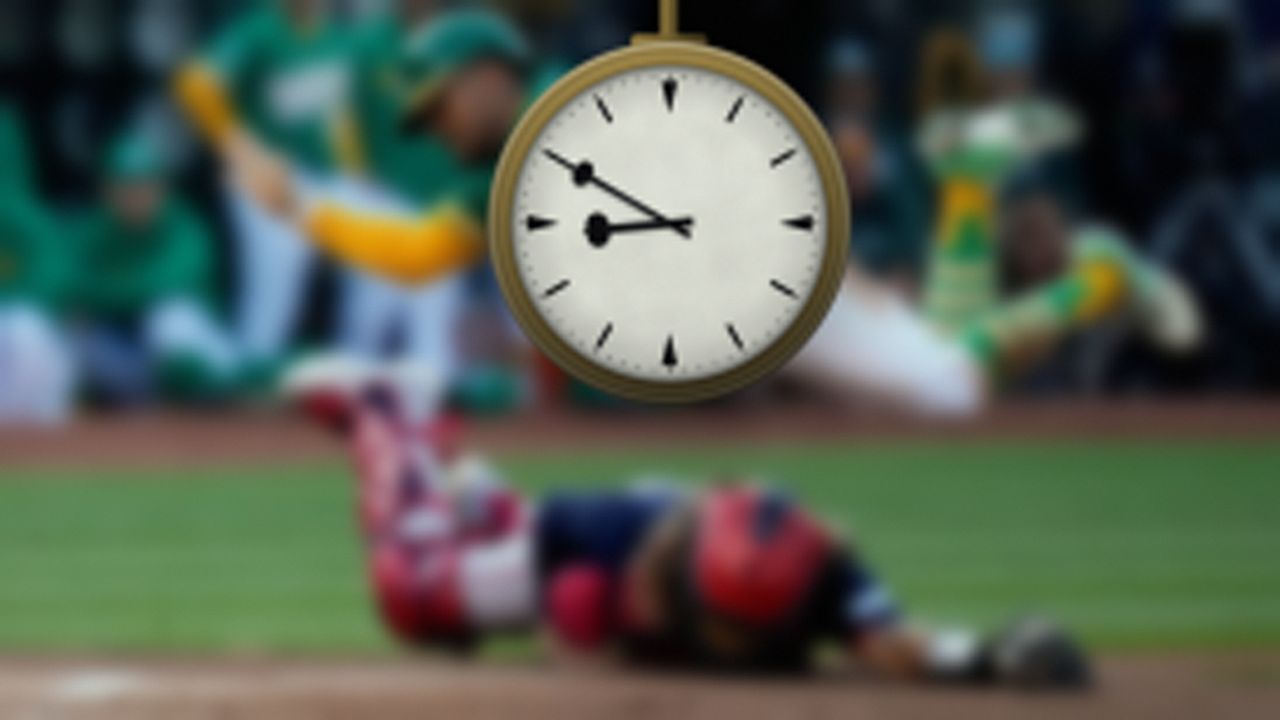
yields 8h50
